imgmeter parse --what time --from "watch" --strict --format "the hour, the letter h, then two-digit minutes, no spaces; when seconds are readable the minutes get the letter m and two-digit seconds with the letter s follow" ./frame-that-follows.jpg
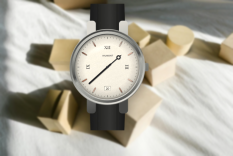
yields 1h38
